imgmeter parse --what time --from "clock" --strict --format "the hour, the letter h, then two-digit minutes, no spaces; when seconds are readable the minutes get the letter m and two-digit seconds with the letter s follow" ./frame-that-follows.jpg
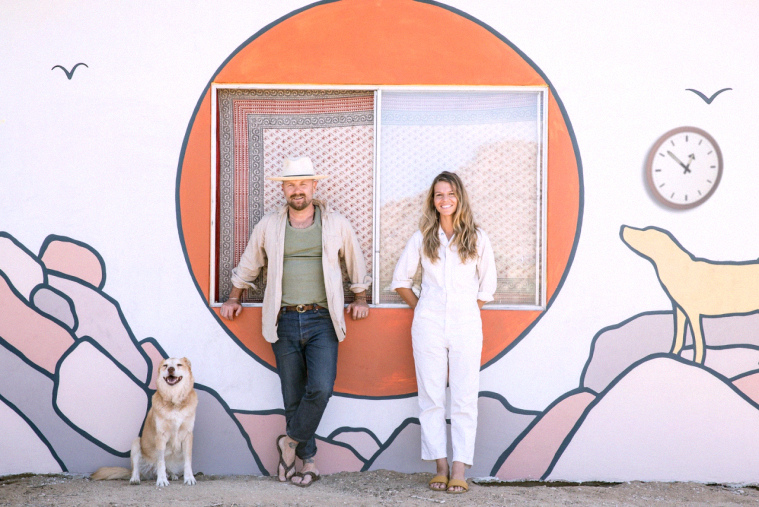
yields 12h52
